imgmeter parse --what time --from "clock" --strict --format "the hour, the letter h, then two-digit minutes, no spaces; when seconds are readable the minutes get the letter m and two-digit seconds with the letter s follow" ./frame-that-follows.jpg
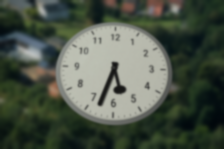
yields 5h33
